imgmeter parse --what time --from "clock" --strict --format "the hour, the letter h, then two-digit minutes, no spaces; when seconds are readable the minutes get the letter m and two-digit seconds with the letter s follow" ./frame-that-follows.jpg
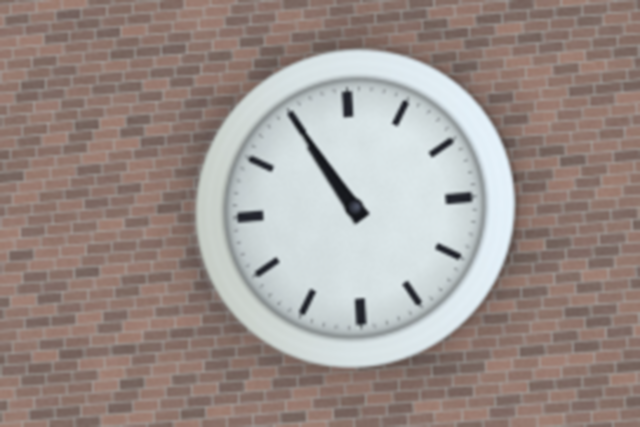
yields 10h55
